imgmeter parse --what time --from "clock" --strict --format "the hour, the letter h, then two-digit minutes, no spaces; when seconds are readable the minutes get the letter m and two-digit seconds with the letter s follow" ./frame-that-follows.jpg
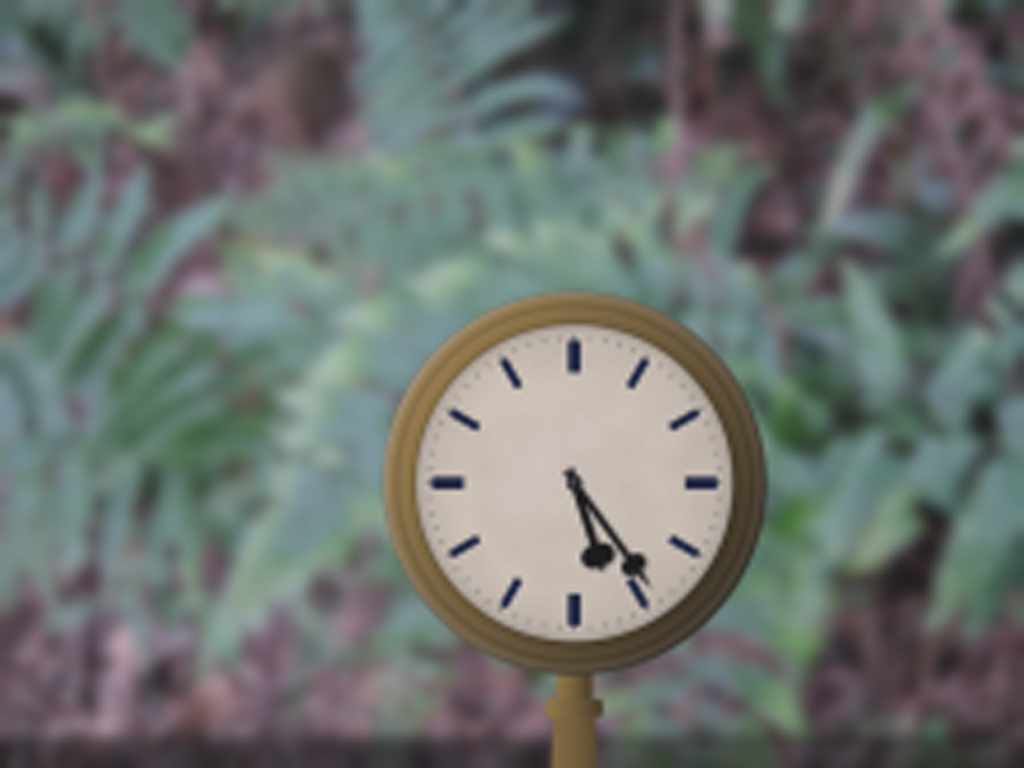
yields 5h24
